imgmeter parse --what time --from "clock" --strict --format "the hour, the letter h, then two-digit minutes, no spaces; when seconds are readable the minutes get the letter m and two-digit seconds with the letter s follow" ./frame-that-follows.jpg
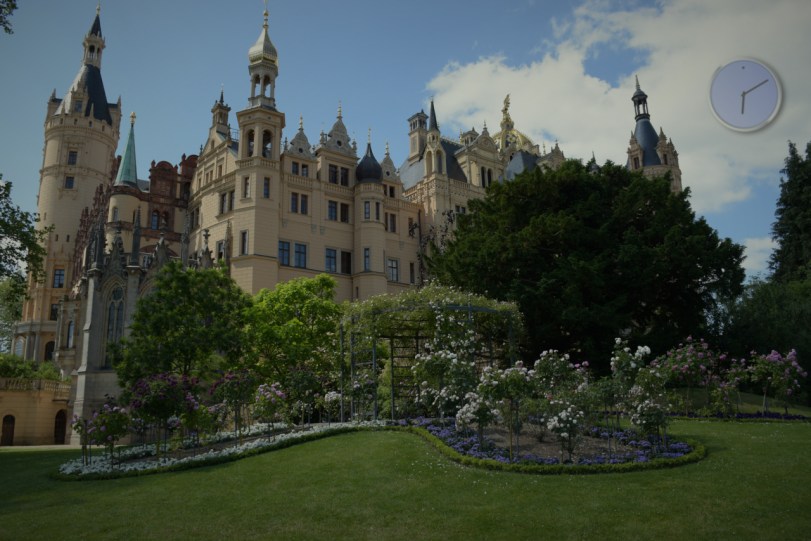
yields 6h10
